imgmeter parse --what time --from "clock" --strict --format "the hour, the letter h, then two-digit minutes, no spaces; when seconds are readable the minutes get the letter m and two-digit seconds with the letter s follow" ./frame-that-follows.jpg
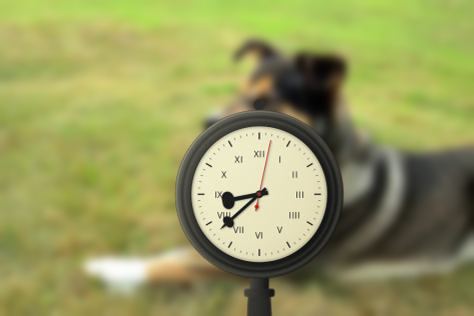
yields 8h38m02s
